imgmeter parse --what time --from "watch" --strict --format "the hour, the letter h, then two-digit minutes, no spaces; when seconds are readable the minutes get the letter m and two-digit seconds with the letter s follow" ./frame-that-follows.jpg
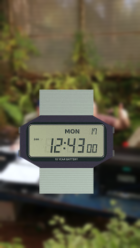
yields 12h43m00s
